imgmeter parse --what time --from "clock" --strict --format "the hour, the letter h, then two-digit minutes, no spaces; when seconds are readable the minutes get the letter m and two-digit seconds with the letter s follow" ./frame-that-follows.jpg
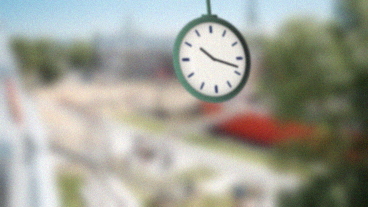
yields 10h18
